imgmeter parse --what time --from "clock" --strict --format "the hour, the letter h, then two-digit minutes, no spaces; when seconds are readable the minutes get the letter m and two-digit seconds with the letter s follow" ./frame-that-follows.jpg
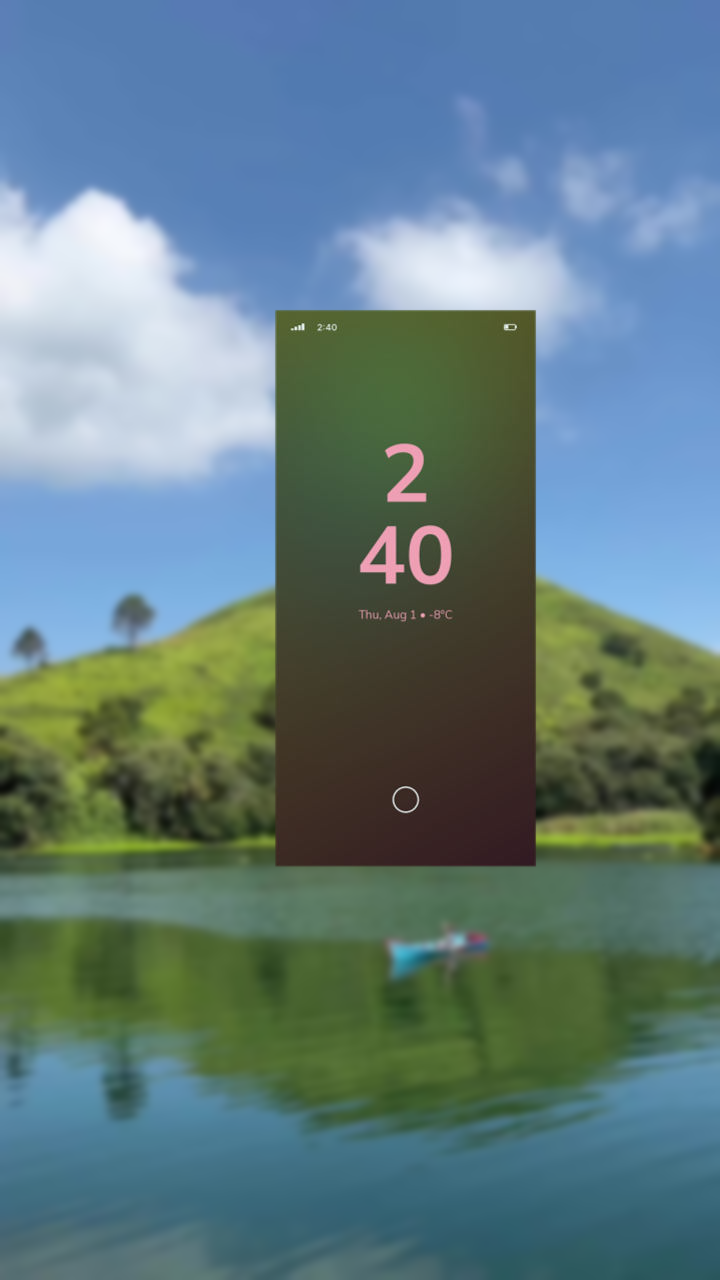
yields 2h40
